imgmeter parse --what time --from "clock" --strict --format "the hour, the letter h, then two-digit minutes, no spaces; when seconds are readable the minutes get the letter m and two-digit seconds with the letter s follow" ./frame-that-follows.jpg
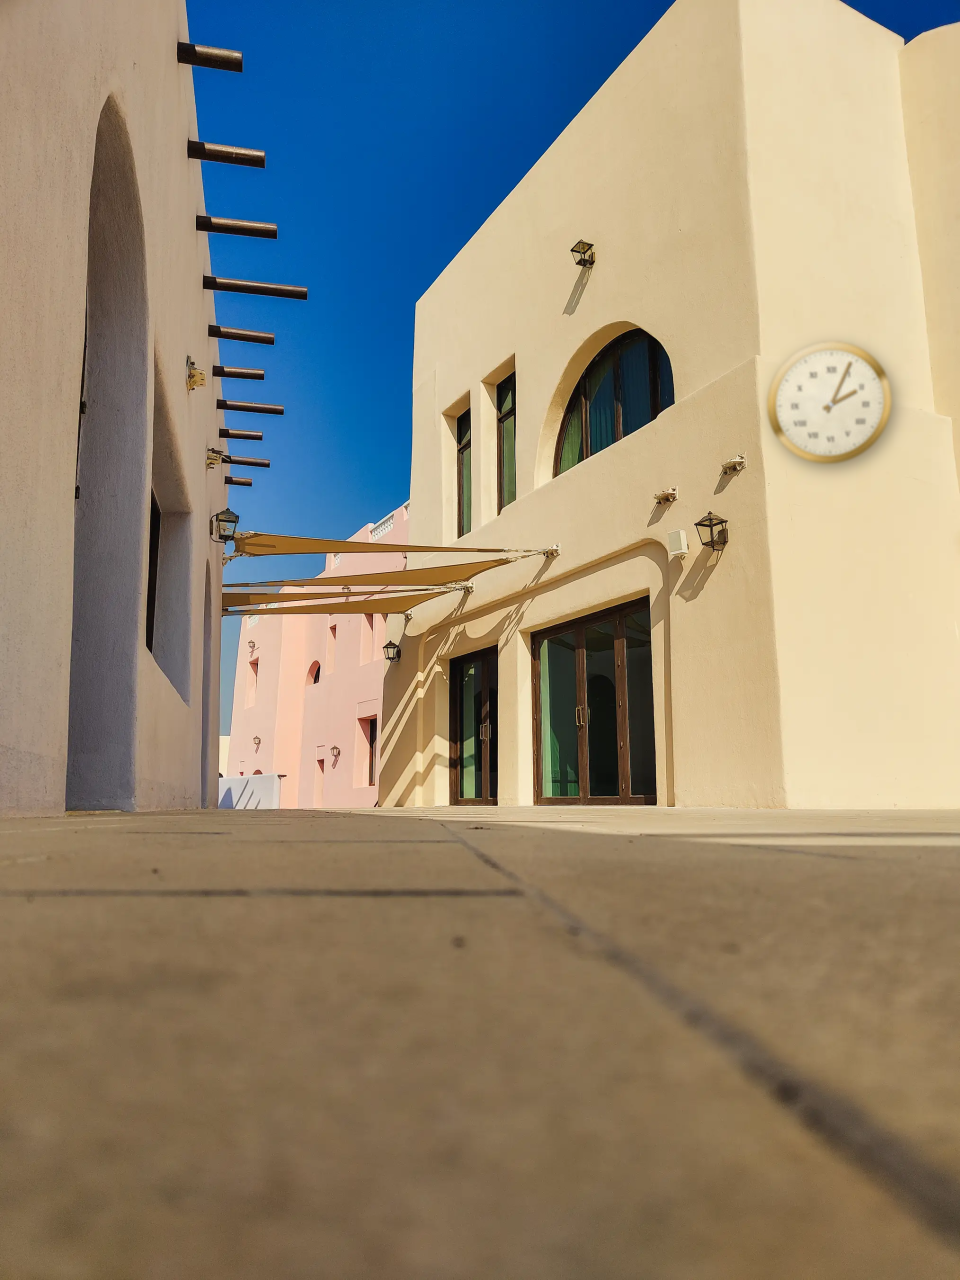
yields 2h04
